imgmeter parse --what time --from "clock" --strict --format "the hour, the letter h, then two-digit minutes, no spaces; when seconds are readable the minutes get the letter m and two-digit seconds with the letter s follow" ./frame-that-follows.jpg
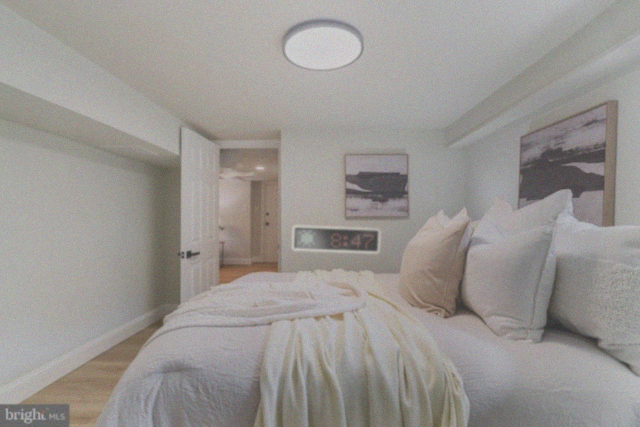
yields 8h47
